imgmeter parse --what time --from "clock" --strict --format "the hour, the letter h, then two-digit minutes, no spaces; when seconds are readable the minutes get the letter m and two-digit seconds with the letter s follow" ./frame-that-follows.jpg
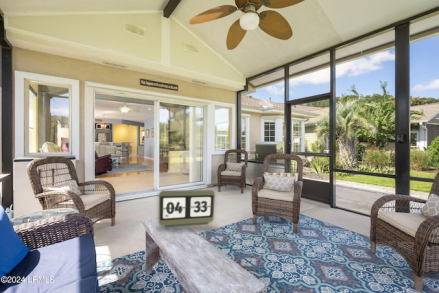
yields 4h33
